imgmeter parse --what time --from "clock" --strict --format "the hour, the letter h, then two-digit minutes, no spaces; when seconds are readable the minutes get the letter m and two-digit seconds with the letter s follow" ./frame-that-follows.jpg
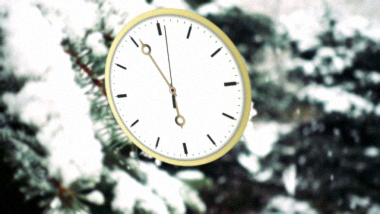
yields 5h56m01s
